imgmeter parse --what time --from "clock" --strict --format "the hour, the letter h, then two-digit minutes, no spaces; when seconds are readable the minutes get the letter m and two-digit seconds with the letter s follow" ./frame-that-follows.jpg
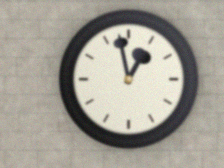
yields 12h58
